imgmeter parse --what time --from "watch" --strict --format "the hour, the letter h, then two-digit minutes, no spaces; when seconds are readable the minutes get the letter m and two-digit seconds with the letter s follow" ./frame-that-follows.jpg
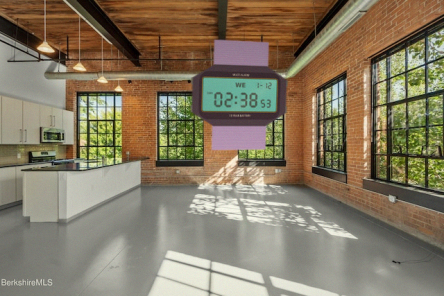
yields 2h38m53s
